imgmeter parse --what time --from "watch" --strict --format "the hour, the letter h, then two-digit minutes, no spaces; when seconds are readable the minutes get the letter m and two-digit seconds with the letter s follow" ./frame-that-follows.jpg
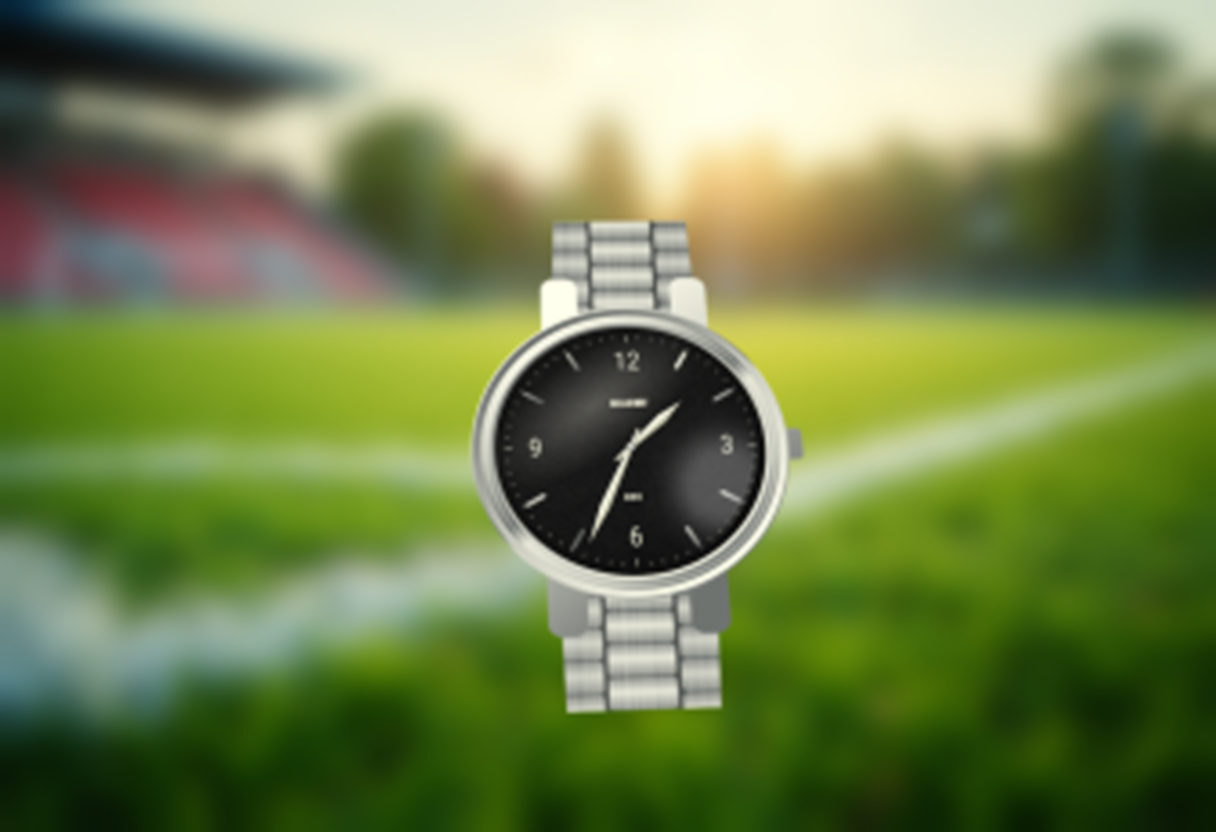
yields 1h34
